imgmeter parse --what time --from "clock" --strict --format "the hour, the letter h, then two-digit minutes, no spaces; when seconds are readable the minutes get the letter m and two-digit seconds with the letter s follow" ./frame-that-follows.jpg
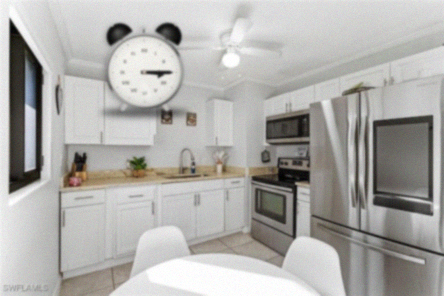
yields 3h15
